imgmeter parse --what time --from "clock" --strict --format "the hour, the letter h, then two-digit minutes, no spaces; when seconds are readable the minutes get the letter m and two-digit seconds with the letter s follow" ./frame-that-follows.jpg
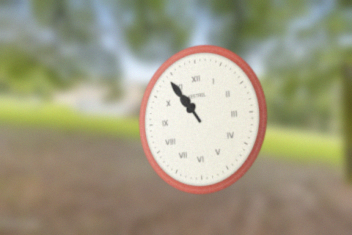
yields 10h54
